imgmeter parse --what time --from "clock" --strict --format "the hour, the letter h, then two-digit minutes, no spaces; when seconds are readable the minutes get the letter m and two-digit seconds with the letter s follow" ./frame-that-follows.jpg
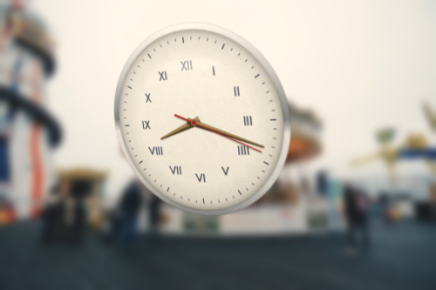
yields 8h18m19s
